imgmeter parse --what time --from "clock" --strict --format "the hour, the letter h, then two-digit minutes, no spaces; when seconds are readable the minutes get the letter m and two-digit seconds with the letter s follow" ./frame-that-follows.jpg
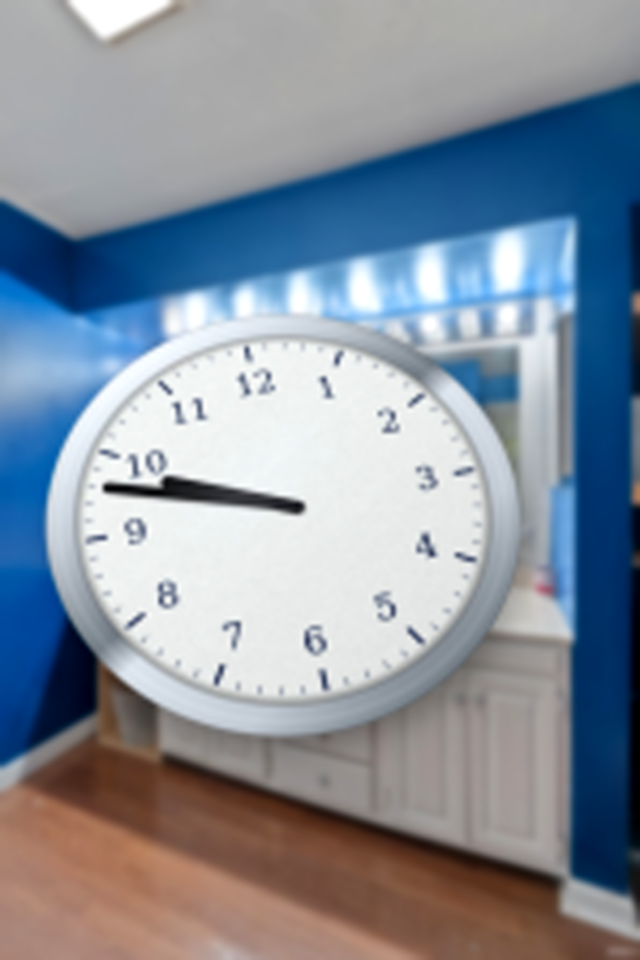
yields 9h48
